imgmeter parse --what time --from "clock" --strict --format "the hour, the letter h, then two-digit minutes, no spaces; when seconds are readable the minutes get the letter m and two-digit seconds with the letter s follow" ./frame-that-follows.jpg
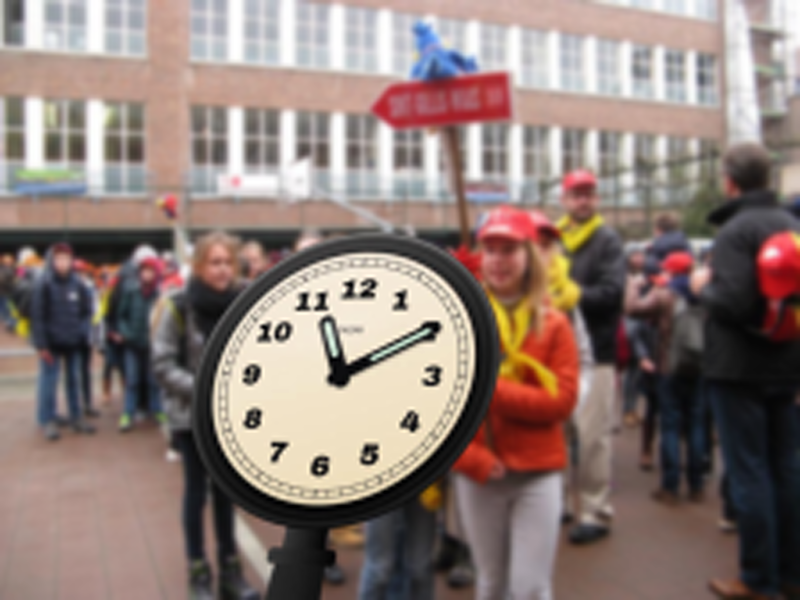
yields 11h10
